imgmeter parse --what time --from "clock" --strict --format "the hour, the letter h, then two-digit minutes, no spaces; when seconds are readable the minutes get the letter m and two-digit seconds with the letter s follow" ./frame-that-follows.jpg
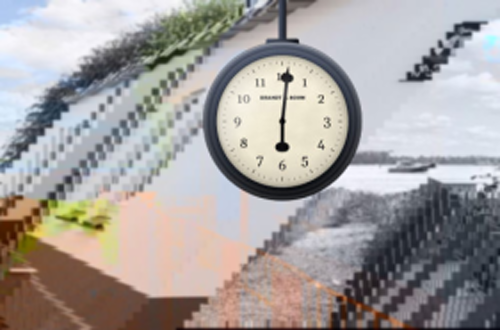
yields 6h01
